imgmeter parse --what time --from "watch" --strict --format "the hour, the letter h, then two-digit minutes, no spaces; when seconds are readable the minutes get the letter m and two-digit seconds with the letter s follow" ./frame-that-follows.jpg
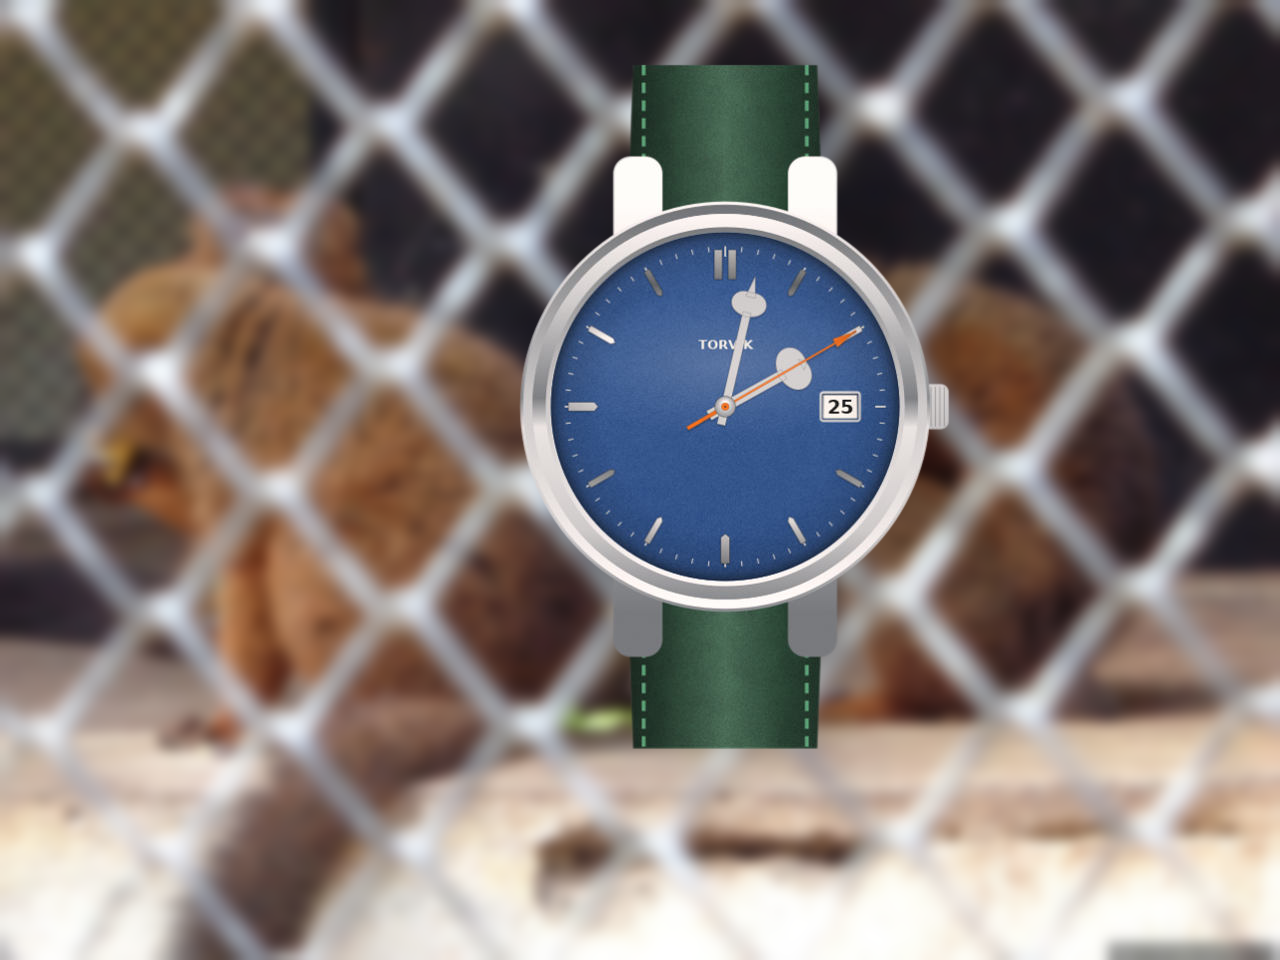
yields 2h02m10s
